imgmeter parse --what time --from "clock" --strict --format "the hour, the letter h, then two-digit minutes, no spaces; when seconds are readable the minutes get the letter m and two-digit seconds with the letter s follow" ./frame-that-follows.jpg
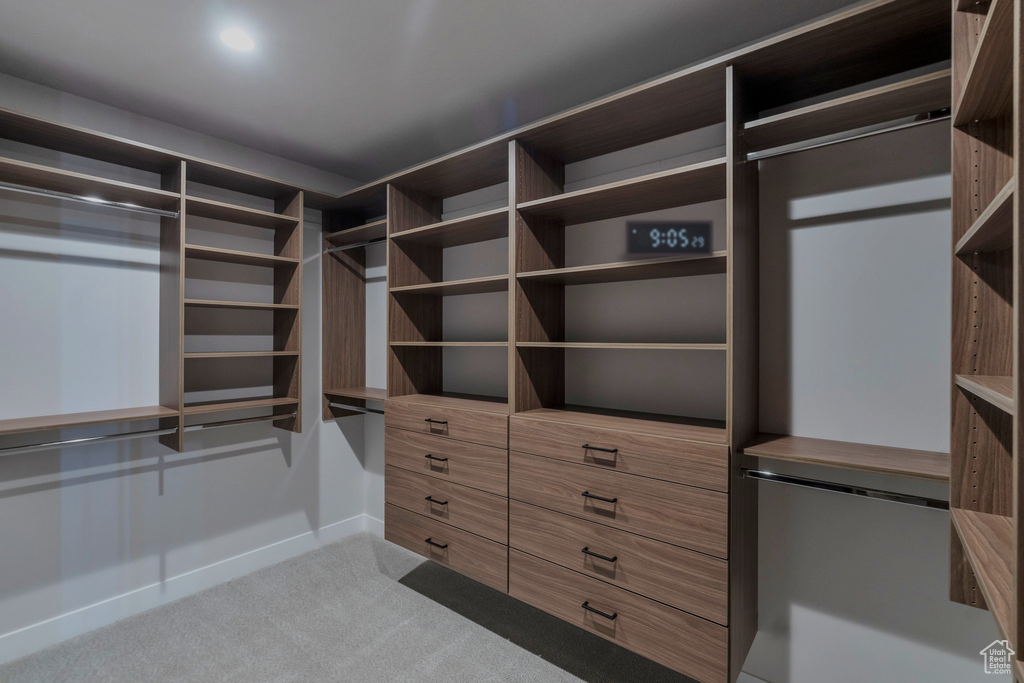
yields 9h05
